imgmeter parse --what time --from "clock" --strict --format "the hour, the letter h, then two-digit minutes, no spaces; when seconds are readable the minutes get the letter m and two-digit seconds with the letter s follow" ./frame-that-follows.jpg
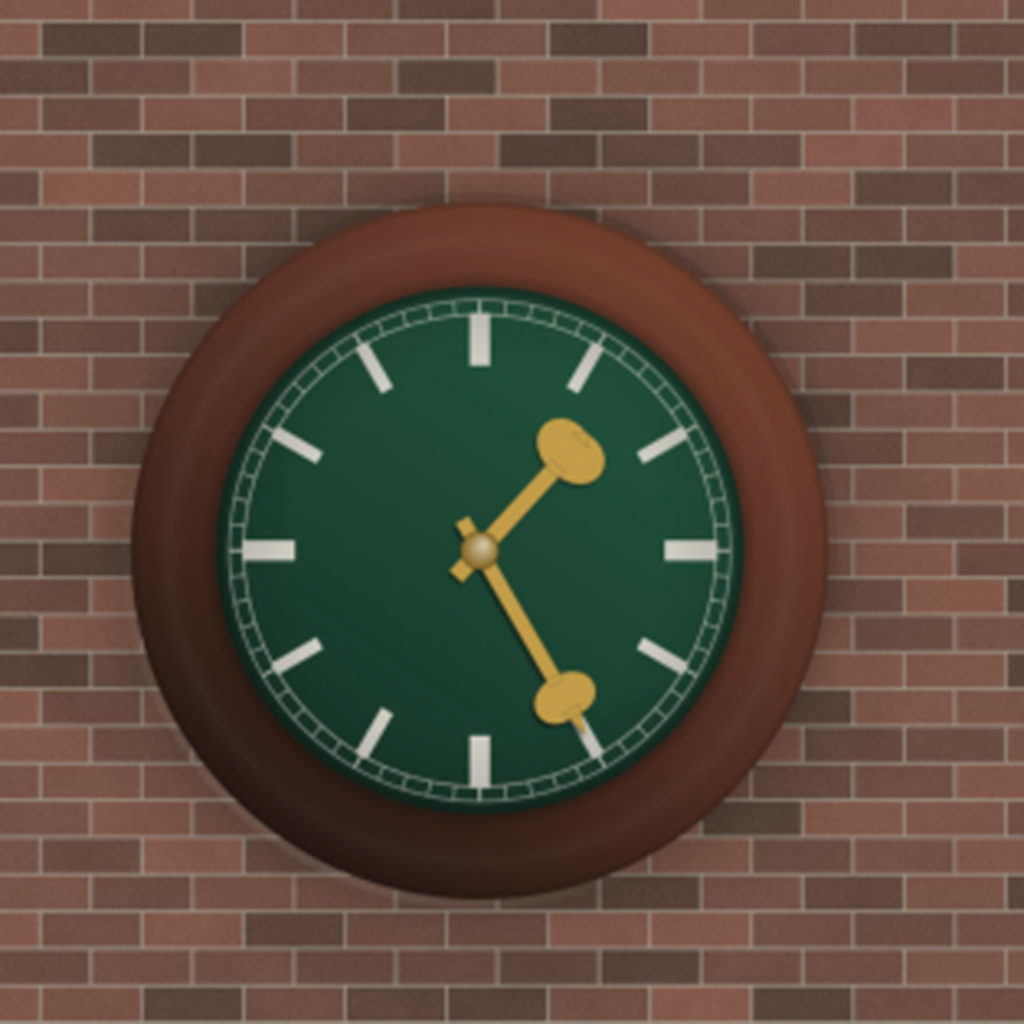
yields 1h25
